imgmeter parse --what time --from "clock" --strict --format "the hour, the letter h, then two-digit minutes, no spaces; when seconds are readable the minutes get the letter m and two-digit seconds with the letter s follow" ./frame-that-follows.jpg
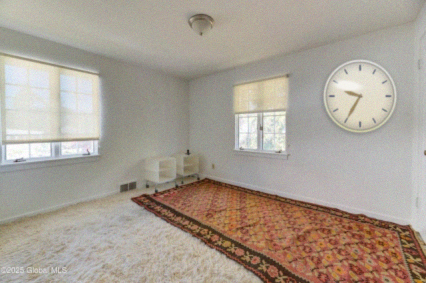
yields 9h35
